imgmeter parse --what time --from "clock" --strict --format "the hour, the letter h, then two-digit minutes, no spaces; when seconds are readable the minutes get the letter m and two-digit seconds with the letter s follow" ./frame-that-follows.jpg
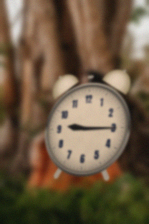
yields 9h15
